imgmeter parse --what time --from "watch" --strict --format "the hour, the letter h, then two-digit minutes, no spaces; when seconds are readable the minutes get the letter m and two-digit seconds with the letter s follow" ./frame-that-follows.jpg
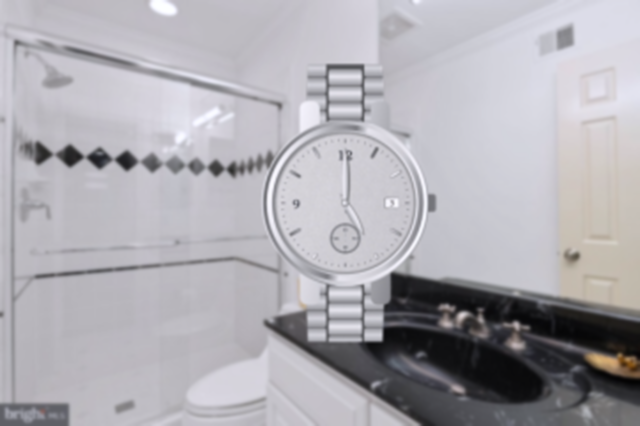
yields 5h00
